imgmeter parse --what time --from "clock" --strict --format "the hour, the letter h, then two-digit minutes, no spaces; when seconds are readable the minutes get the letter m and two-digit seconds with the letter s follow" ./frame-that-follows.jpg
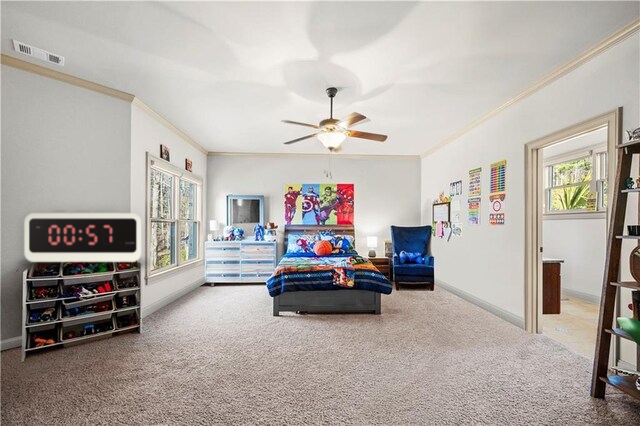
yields 0h57
